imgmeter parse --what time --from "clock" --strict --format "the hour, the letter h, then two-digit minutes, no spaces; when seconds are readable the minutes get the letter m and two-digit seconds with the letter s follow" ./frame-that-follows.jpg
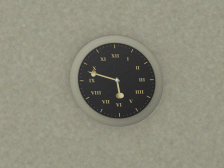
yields 5h48
